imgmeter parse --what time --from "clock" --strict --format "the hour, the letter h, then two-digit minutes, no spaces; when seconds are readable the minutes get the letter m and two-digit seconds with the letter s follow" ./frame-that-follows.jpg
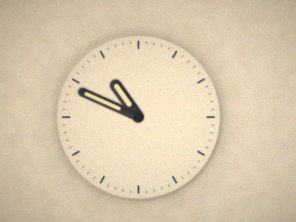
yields 10h49
